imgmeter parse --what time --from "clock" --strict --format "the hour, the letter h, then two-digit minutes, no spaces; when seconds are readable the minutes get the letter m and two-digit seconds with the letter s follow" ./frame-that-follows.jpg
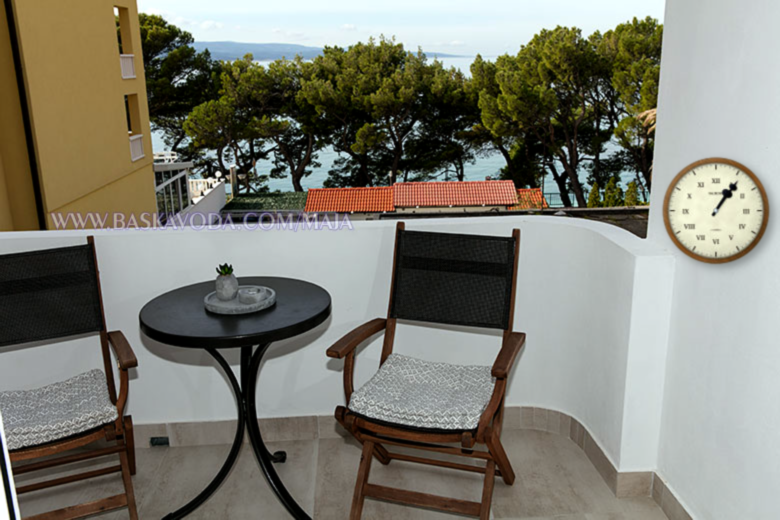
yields 1h06
